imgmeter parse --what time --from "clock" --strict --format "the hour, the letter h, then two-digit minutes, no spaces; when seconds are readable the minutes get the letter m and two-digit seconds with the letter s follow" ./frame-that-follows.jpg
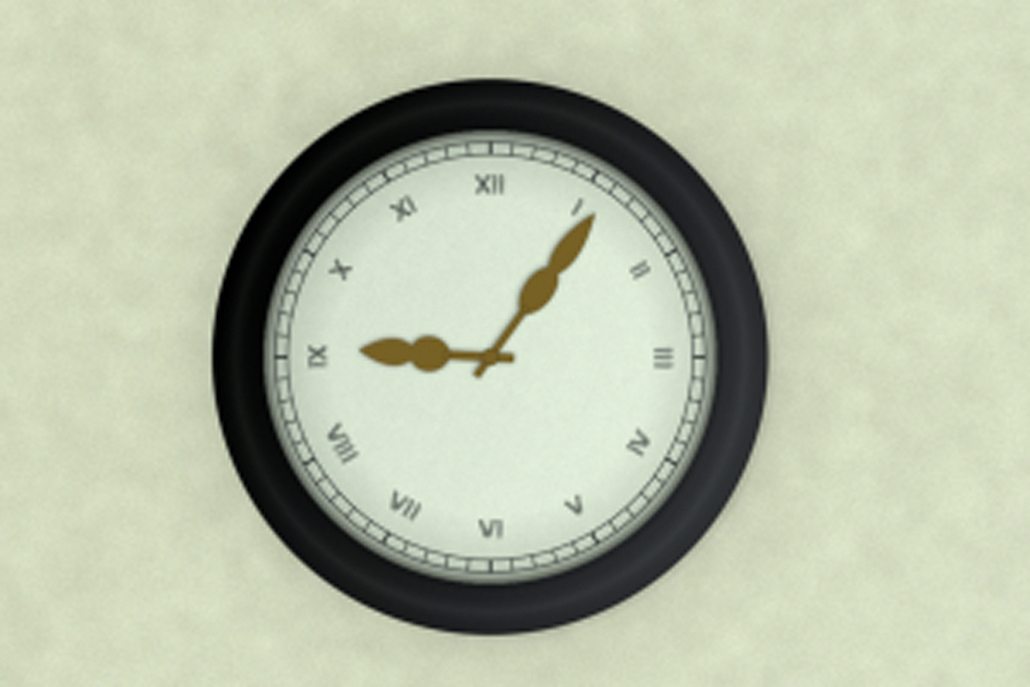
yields 9h06
